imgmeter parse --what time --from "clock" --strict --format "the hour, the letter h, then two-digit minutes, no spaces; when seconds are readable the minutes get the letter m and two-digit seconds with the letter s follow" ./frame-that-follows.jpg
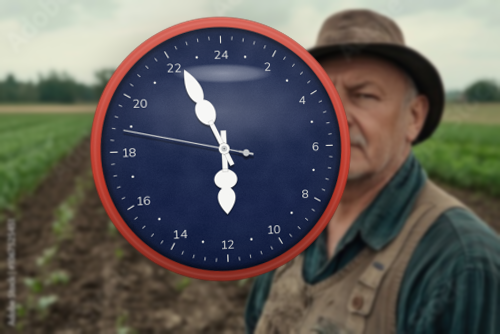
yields 11h55m47s
